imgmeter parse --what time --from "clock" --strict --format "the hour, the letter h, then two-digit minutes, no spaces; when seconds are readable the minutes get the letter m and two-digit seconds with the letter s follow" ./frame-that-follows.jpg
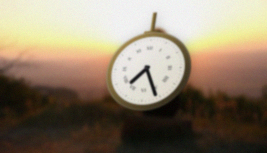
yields 7h26
